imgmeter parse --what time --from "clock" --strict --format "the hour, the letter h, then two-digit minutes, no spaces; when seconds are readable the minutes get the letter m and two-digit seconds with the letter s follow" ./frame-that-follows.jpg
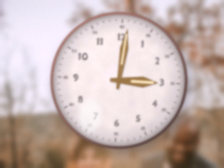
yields 3h01
